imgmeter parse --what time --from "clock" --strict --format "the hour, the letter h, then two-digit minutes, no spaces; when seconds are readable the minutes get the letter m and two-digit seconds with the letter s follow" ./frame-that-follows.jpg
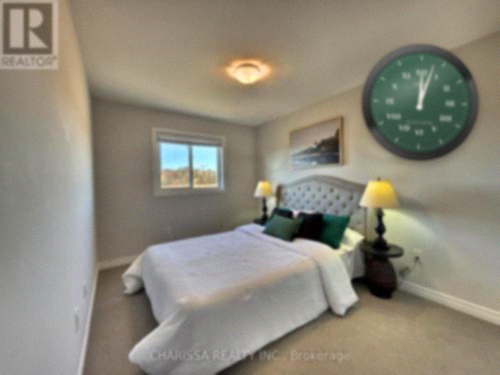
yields 12h03
